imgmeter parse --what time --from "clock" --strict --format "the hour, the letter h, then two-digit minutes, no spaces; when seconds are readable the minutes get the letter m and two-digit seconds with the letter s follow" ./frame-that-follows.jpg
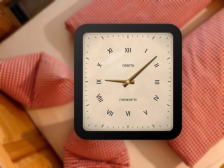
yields 9h08
